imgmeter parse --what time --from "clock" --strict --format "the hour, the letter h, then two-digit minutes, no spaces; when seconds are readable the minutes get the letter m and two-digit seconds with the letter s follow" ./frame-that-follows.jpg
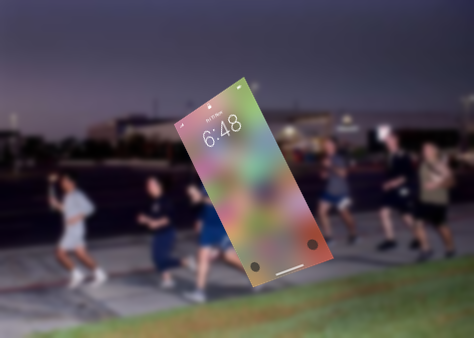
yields 6h48
